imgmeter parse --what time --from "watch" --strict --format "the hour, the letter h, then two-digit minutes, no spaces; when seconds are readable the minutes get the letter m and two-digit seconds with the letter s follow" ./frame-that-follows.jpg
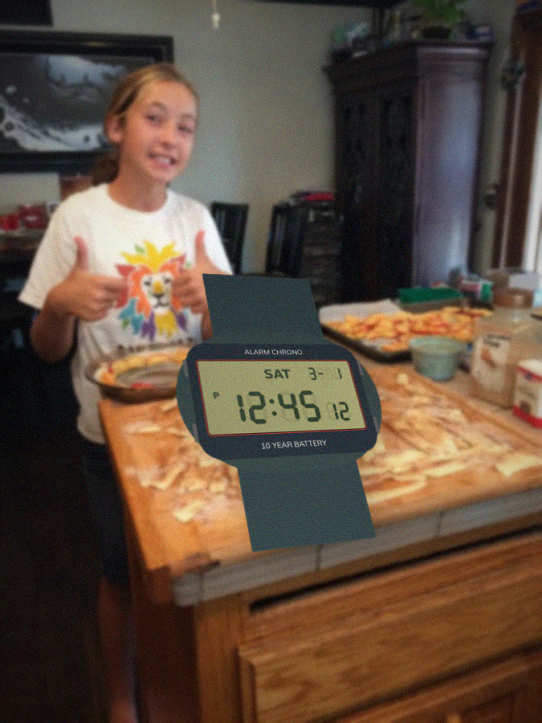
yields 12h45m12s
